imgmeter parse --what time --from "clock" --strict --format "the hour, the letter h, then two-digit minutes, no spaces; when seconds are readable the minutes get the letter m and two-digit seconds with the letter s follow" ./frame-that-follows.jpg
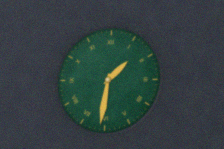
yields 1h31
